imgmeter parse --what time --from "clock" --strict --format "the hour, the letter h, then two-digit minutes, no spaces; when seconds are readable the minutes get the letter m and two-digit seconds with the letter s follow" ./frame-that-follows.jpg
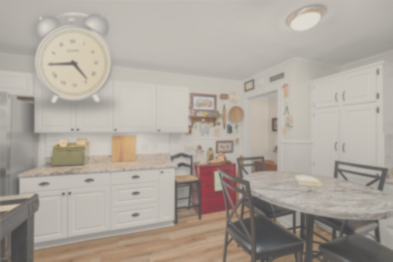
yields 4h45
